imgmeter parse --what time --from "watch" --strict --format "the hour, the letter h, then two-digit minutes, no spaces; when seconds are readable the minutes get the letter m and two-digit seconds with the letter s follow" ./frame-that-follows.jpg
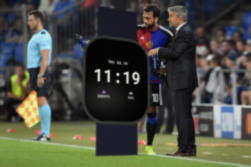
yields 11h19
